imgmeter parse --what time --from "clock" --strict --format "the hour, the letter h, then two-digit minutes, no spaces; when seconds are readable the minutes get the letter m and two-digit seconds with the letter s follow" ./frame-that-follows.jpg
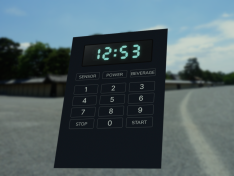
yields 12h53
